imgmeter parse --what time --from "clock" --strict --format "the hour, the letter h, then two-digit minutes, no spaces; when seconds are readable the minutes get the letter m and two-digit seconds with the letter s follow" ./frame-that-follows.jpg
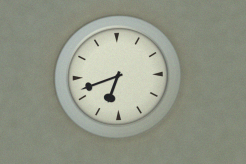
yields 6h42
